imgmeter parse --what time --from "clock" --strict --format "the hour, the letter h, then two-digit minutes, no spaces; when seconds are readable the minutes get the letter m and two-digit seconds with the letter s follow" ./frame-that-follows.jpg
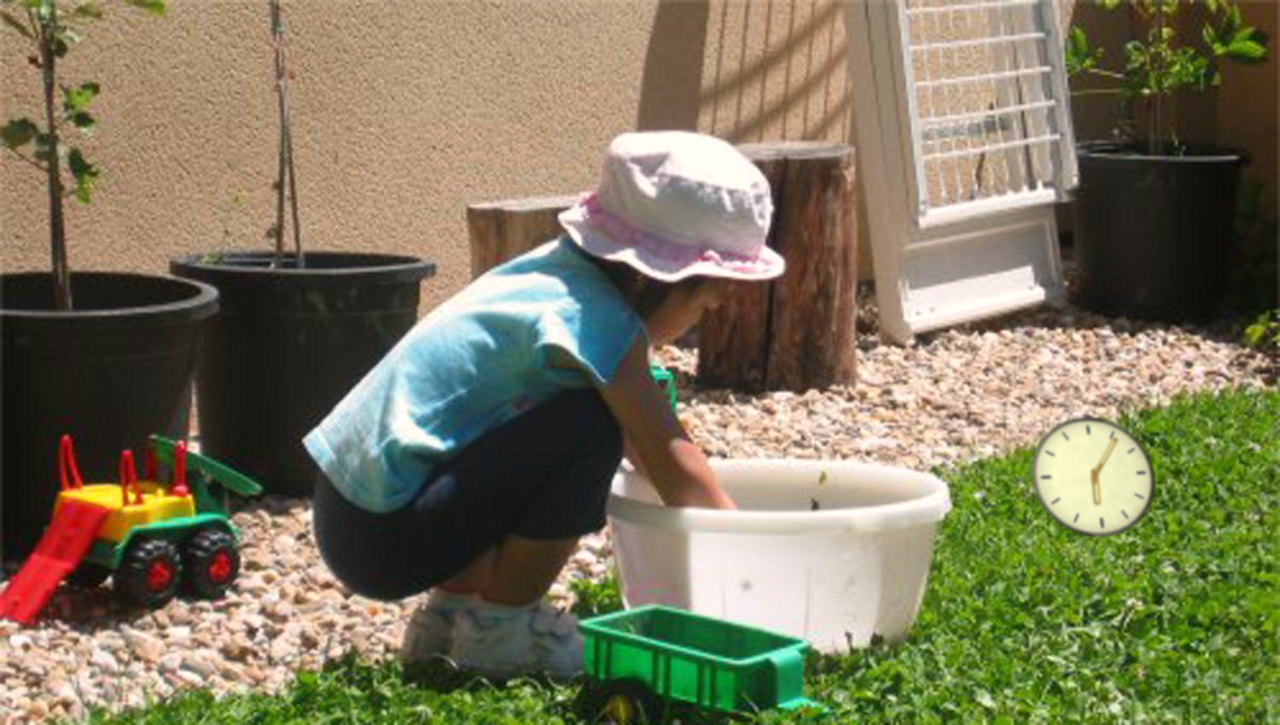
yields 6h06
